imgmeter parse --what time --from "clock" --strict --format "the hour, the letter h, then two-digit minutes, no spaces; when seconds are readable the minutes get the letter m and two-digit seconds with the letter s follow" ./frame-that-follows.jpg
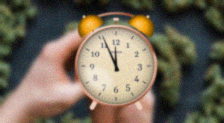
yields 11h56
